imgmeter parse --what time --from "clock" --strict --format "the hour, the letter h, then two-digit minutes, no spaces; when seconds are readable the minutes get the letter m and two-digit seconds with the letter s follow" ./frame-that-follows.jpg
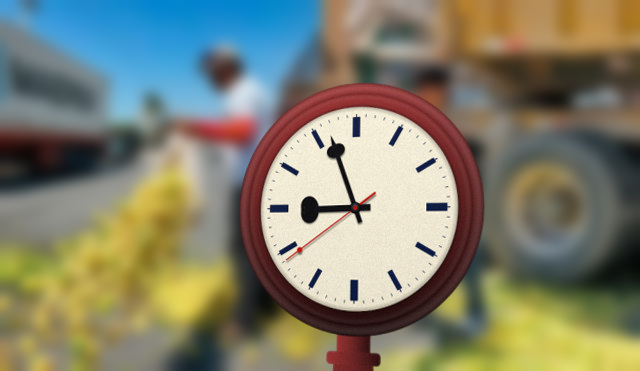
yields 8h56m39s
